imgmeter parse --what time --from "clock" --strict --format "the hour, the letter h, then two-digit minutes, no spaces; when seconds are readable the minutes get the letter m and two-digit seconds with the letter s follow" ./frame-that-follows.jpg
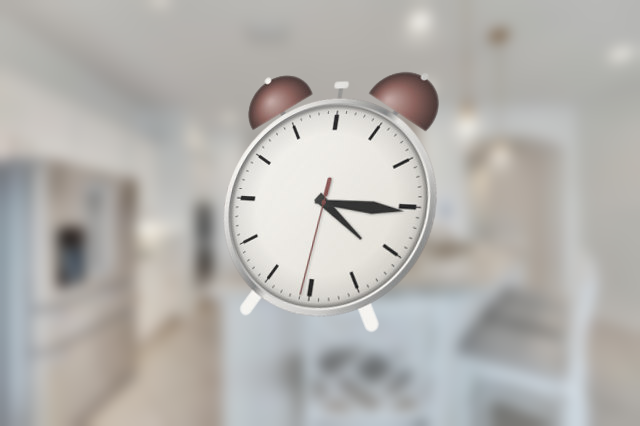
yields 4h15m31s
